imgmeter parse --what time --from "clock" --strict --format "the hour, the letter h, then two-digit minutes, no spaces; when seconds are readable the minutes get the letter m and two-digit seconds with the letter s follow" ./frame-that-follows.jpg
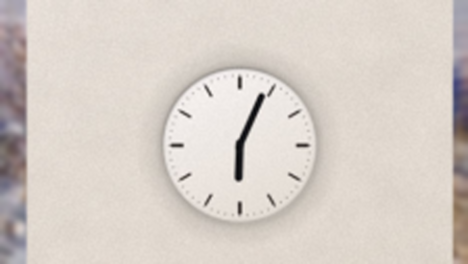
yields 6h04
